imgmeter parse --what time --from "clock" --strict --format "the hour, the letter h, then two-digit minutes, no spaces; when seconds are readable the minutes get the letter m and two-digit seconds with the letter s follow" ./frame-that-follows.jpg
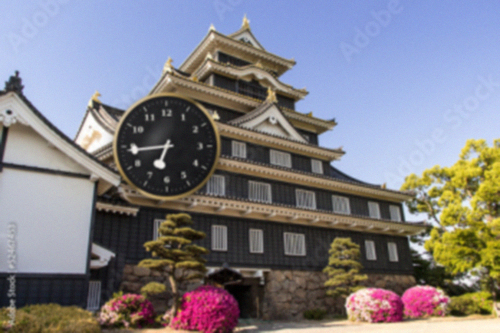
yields 6h44
